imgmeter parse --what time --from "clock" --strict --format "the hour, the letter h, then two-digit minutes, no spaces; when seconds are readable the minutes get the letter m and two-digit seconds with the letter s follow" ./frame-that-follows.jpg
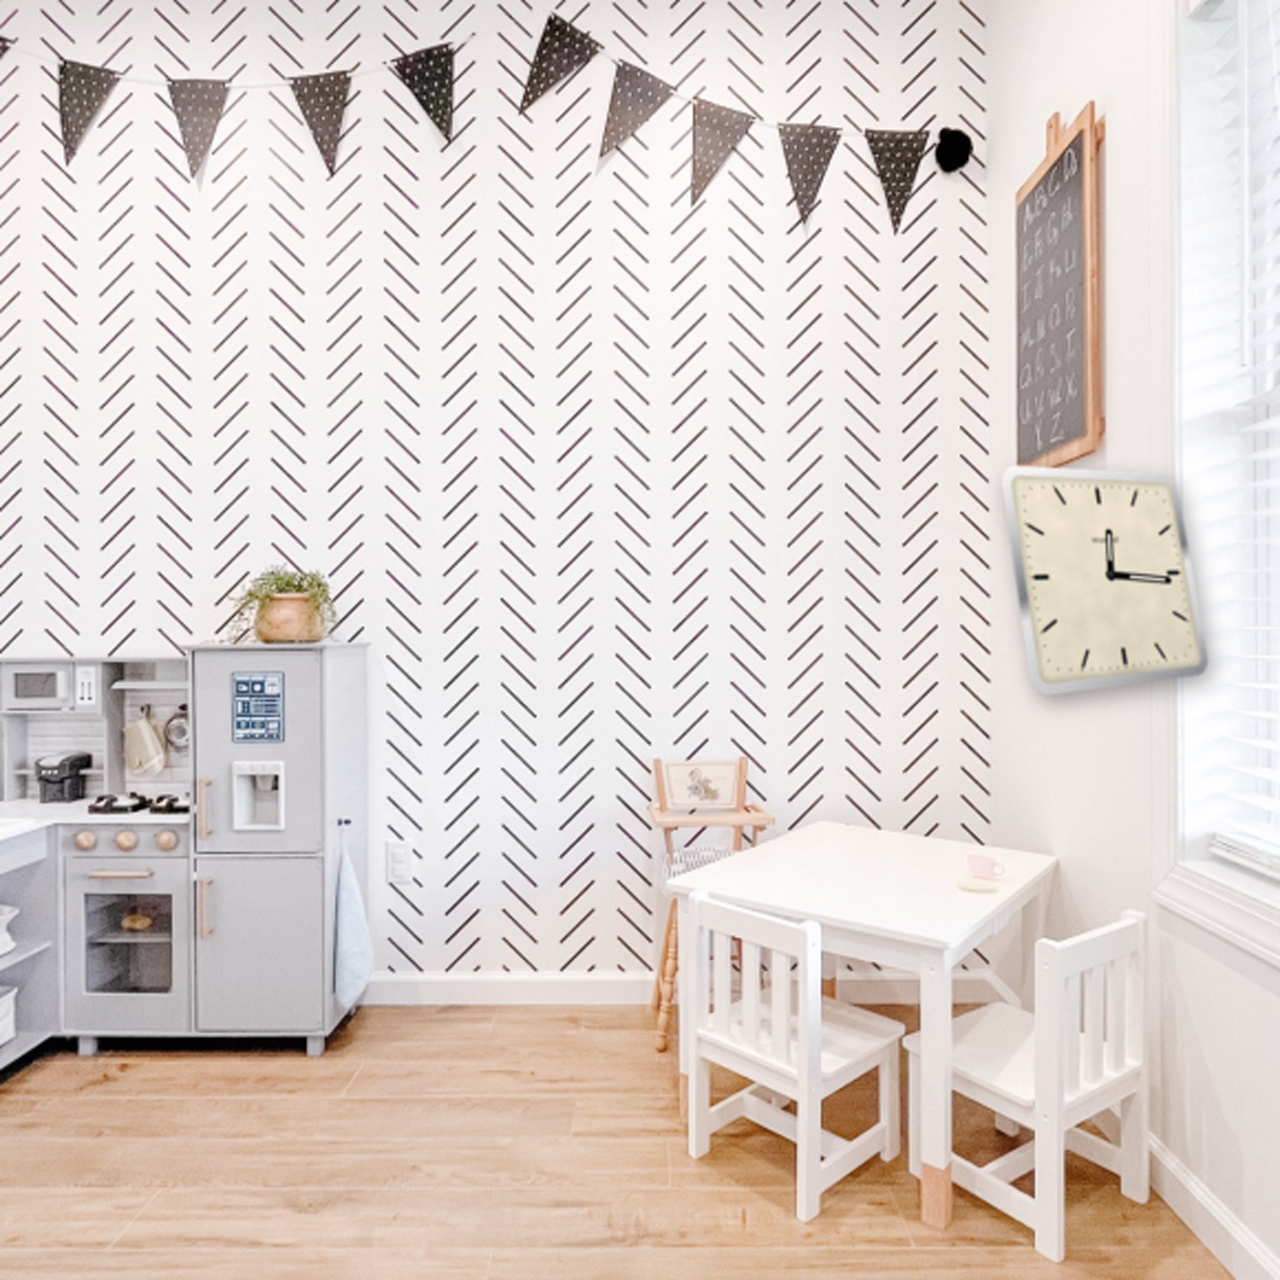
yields 12h16
